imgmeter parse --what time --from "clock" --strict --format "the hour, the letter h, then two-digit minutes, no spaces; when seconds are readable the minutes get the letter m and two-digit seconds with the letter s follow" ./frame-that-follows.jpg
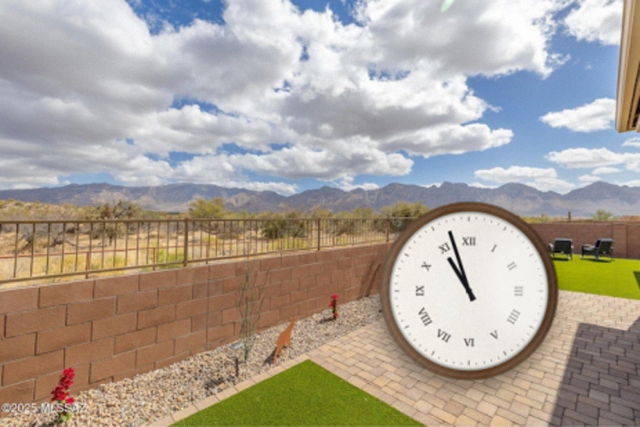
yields 10h57
